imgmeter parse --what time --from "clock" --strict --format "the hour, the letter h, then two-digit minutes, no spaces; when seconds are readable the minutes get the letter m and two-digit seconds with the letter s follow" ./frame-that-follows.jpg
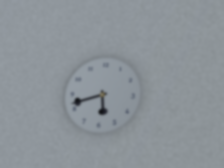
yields 5h42
